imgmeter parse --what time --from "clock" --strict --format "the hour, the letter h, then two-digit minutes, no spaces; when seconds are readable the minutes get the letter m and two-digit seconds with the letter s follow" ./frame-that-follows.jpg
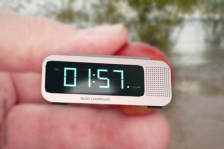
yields 1h57
